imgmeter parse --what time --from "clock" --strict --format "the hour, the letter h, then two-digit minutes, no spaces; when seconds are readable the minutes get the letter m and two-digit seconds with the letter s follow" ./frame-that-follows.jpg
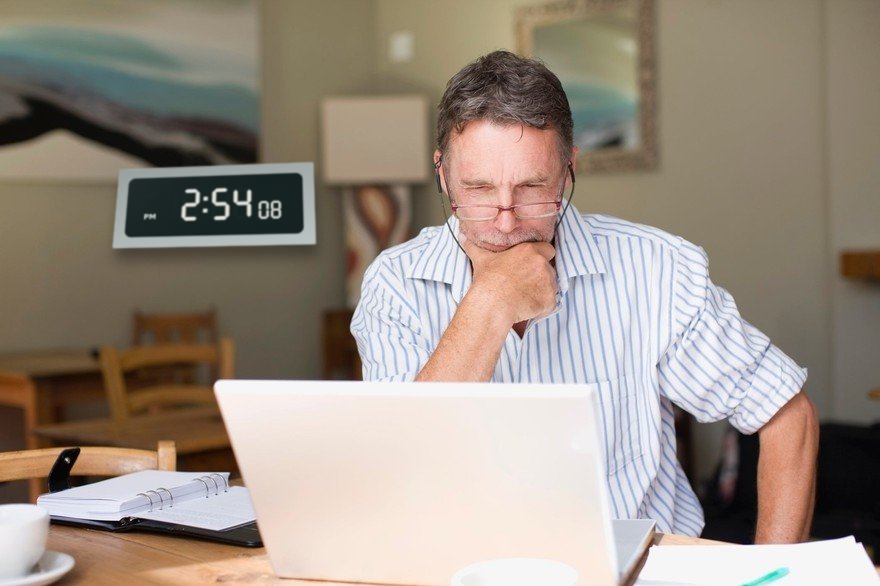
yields 2h54m08s
